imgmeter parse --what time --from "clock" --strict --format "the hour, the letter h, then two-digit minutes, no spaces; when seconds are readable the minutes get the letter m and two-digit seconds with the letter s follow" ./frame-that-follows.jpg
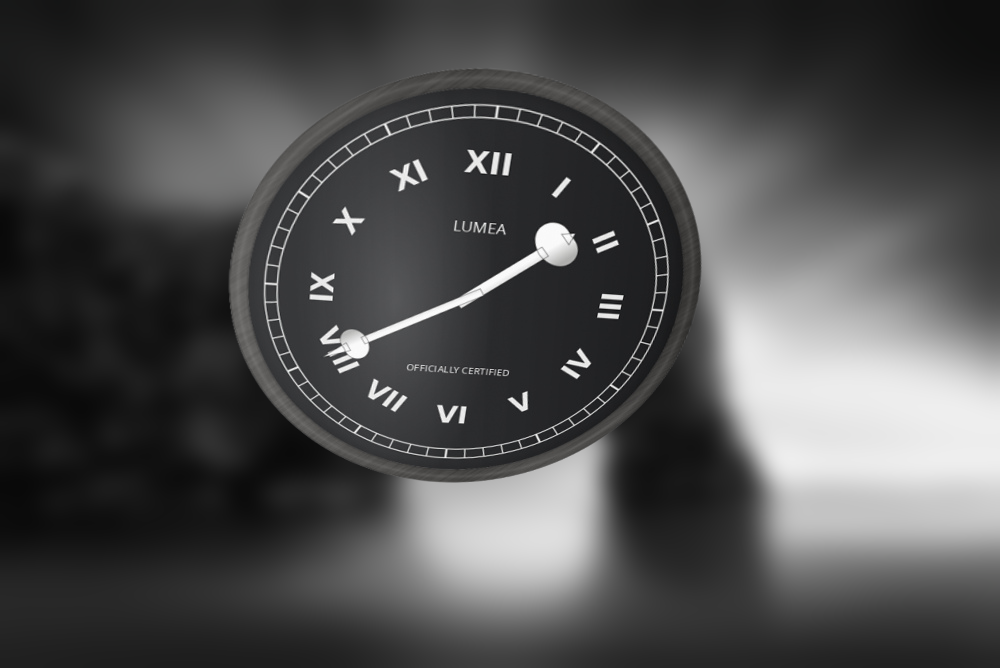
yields 1h40
